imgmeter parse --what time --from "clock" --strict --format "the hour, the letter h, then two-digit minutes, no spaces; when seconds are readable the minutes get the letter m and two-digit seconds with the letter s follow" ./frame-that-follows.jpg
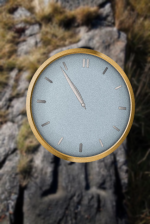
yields 10h54
